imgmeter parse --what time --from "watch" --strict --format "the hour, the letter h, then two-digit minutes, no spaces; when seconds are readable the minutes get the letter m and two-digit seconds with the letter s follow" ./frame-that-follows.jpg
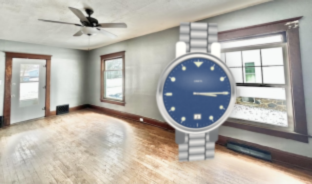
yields 3h15
